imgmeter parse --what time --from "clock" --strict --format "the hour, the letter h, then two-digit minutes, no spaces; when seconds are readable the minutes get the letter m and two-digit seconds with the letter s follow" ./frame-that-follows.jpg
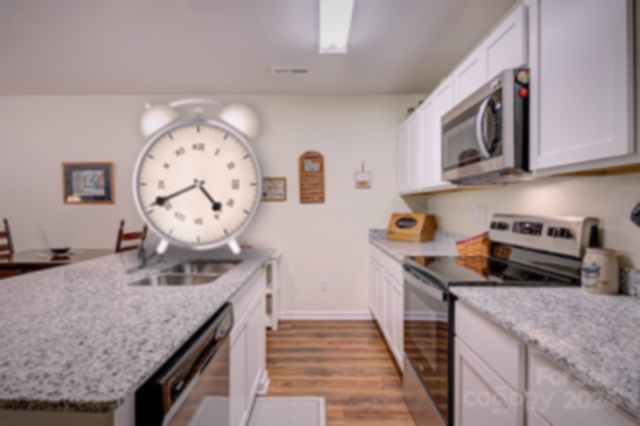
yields 4h41
